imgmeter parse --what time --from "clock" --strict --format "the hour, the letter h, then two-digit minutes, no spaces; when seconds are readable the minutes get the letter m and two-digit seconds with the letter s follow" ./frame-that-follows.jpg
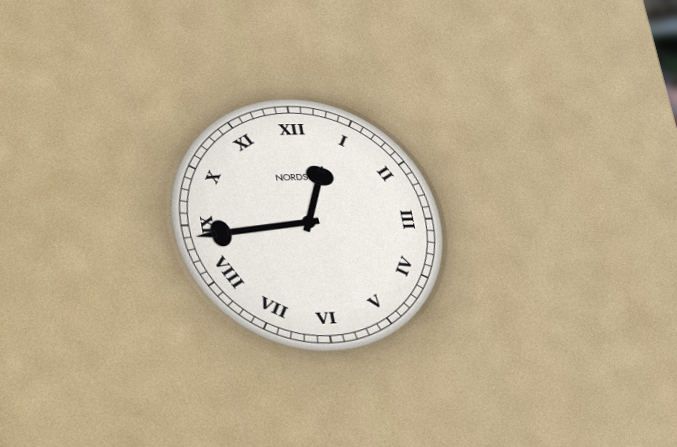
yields 12h44
